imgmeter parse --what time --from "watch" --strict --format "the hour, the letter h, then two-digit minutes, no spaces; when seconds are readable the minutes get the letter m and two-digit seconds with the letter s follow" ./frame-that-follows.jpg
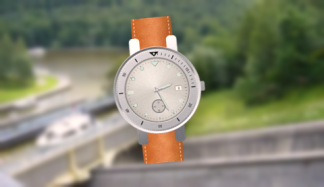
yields 2h26
